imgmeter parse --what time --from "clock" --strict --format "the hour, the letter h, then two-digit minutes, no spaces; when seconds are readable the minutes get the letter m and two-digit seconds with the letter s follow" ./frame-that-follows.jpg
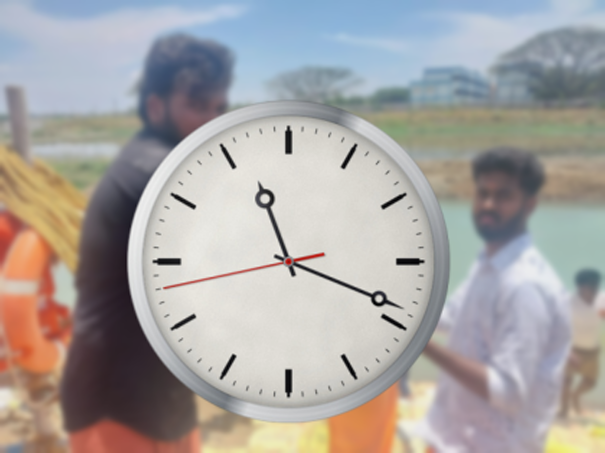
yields 11h18m43s
